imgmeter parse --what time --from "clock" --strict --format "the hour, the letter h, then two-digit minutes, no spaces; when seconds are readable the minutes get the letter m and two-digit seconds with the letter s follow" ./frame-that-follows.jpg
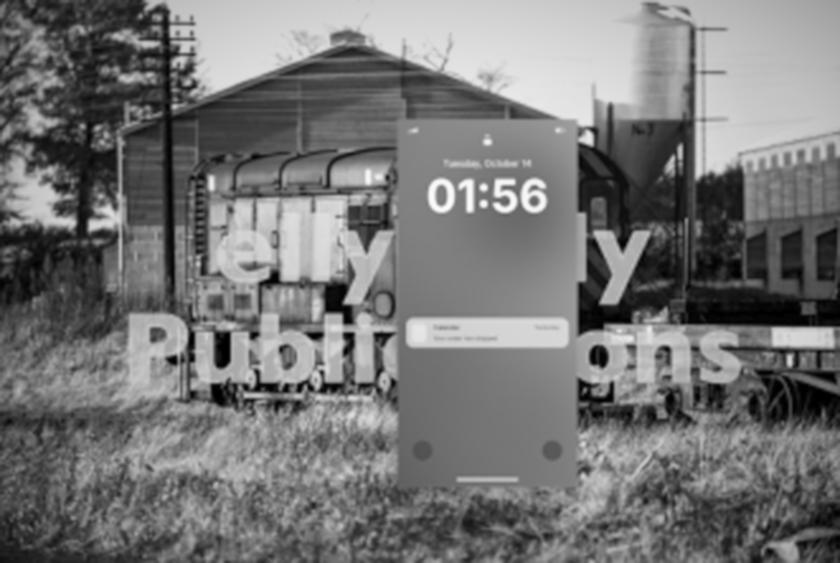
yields 1h56
